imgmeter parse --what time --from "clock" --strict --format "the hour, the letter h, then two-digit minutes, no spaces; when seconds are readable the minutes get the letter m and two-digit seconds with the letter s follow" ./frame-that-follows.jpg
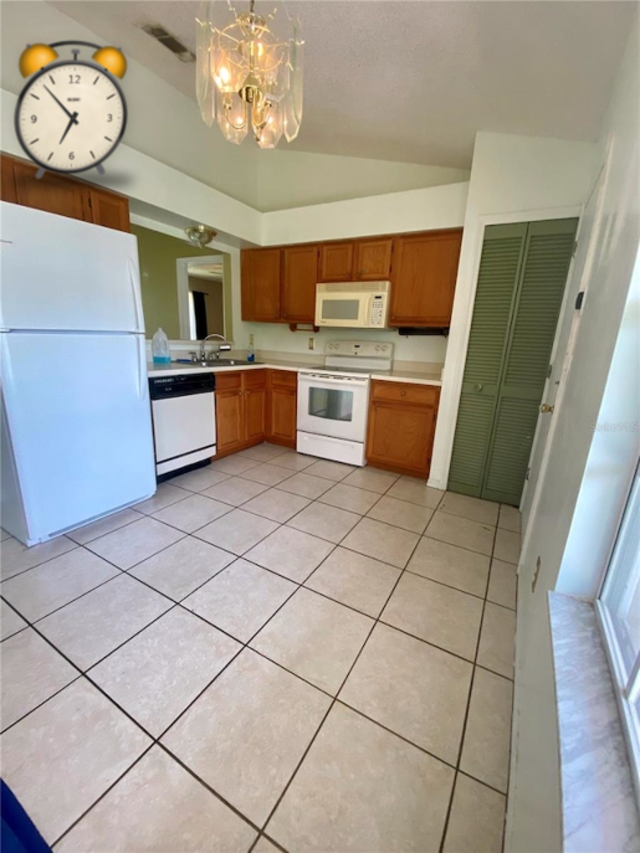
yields 6h53
